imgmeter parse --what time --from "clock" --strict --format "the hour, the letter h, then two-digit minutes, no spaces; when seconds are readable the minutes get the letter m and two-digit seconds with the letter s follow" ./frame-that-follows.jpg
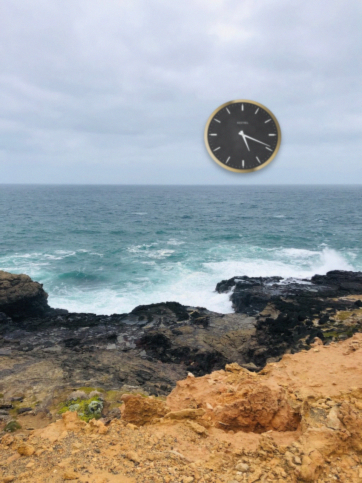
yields 5h19
